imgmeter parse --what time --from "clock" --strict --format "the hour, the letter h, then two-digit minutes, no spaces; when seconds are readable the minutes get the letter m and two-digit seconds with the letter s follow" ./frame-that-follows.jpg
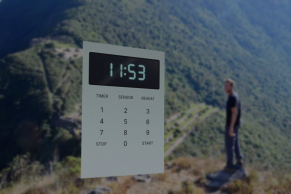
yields 11h53
